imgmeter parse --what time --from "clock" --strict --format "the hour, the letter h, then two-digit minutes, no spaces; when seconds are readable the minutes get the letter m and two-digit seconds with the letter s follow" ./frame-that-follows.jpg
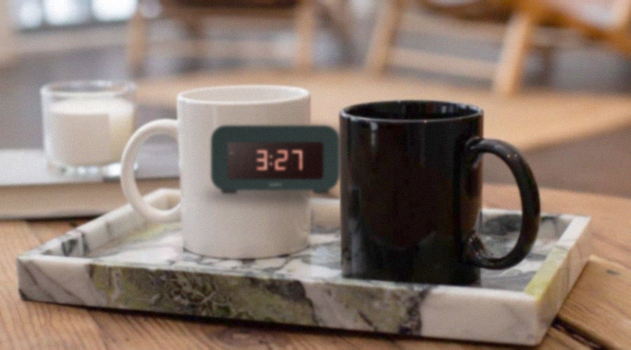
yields 3h27
